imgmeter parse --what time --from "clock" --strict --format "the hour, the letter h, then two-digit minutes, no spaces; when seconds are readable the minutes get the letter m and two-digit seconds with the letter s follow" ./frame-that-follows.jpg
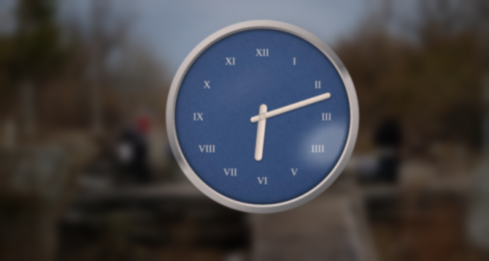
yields 6h12
